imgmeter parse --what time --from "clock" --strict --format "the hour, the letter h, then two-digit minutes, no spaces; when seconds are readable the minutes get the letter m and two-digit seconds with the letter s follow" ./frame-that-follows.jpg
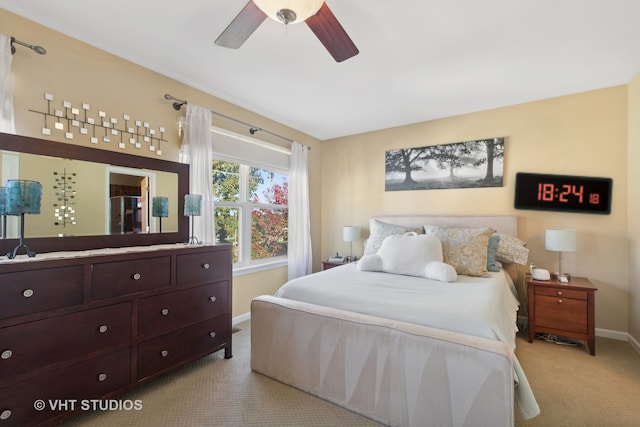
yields 18h24
